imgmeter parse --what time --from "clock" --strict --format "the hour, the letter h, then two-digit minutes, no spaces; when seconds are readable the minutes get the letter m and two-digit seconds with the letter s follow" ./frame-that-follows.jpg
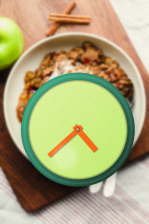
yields 4h38
